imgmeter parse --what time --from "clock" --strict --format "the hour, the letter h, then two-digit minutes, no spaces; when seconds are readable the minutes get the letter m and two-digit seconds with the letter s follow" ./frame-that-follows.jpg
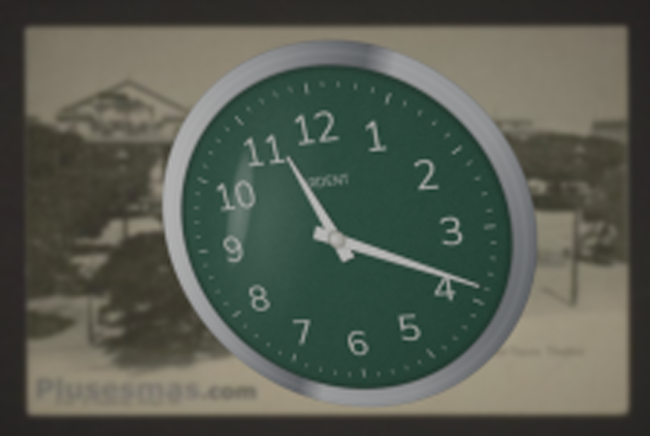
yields 11h19
